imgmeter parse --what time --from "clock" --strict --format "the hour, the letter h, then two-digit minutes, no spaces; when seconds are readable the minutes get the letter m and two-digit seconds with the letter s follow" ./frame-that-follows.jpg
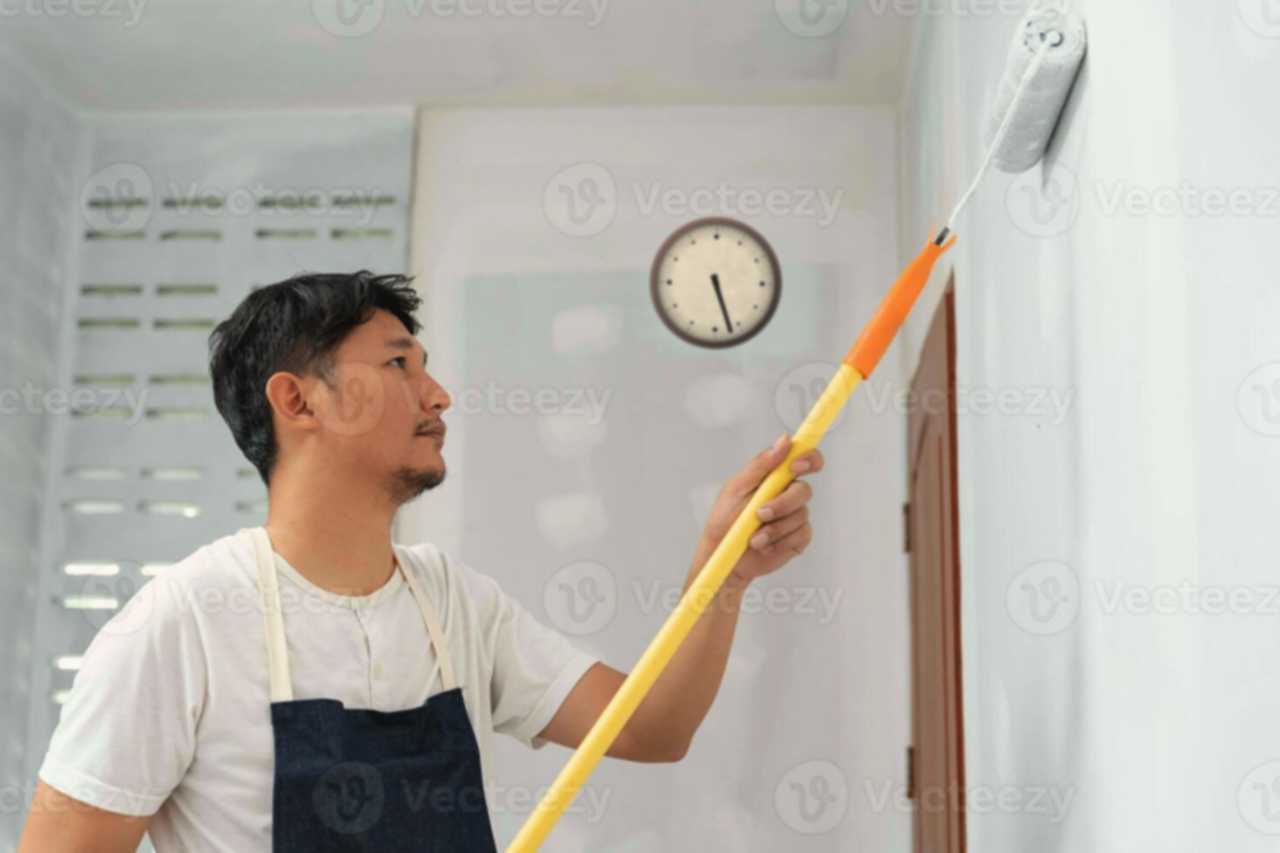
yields 5h27
